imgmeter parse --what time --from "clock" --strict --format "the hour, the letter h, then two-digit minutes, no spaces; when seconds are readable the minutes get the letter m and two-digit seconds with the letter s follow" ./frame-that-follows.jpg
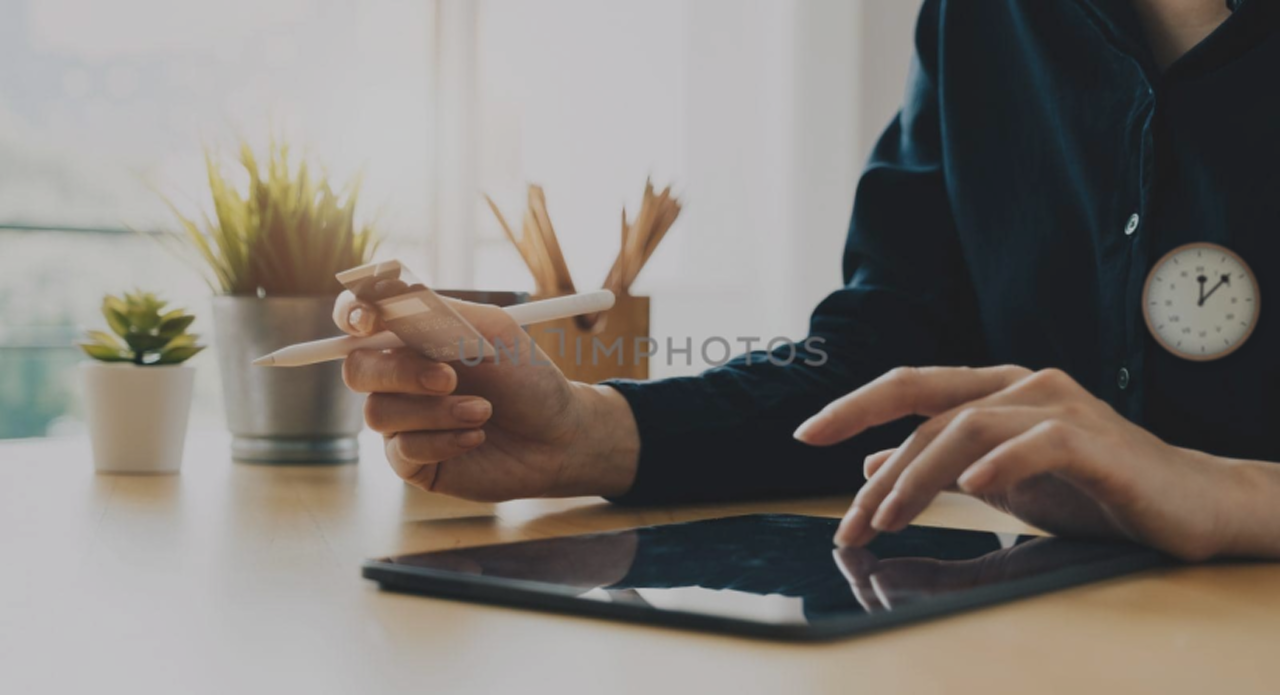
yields 12h08
